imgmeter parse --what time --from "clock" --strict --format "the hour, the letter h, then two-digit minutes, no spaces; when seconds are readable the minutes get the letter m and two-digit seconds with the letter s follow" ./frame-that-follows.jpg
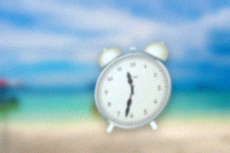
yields 11h32
